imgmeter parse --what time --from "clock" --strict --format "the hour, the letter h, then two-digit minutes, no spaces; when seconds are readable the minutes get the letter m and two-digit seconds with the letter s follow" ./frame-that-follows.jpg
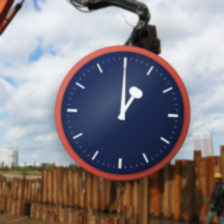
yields 1h00
